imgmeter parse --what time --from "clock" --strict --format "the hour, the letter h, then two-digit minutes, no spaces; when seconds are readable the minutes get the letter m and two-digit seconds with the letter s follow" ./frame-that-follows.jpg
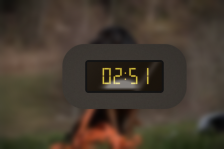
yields 2h51
